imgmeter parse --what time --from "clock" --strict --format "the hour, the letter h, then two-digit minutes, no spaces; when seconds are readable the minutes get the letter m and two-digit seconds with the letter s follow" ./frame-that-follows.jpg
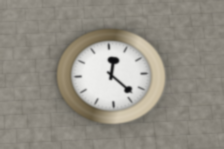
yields 12h23
